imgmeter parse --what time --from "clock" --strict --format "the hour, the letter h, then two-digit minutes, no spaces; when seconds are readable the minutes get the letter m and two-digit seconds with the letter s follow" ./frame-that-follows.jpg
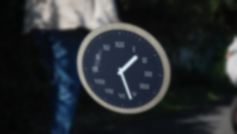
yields 1h27
